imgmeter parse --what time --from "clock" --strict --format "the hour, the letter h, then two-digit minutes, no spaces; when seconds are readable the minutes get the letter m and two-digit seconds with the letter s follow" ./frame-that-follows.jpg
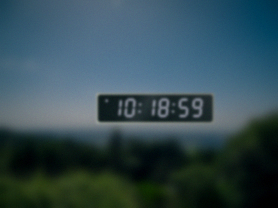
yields 10h18m59s
